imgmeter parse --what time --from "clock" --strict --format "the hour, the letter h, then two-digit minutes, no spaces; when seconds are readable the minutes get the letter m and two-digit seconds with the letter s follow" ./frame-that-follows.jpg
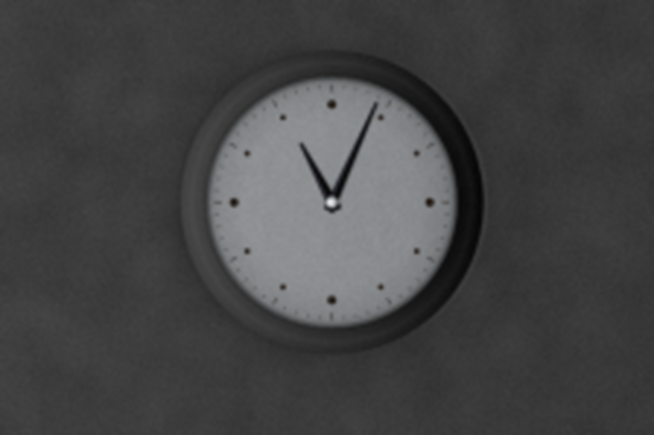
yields 11h04
